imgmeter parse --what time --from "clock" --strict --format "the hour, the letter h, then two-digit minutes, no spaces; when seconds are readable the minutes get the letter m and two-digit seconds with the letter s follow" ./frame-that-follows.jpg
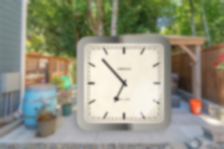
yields 6h53
